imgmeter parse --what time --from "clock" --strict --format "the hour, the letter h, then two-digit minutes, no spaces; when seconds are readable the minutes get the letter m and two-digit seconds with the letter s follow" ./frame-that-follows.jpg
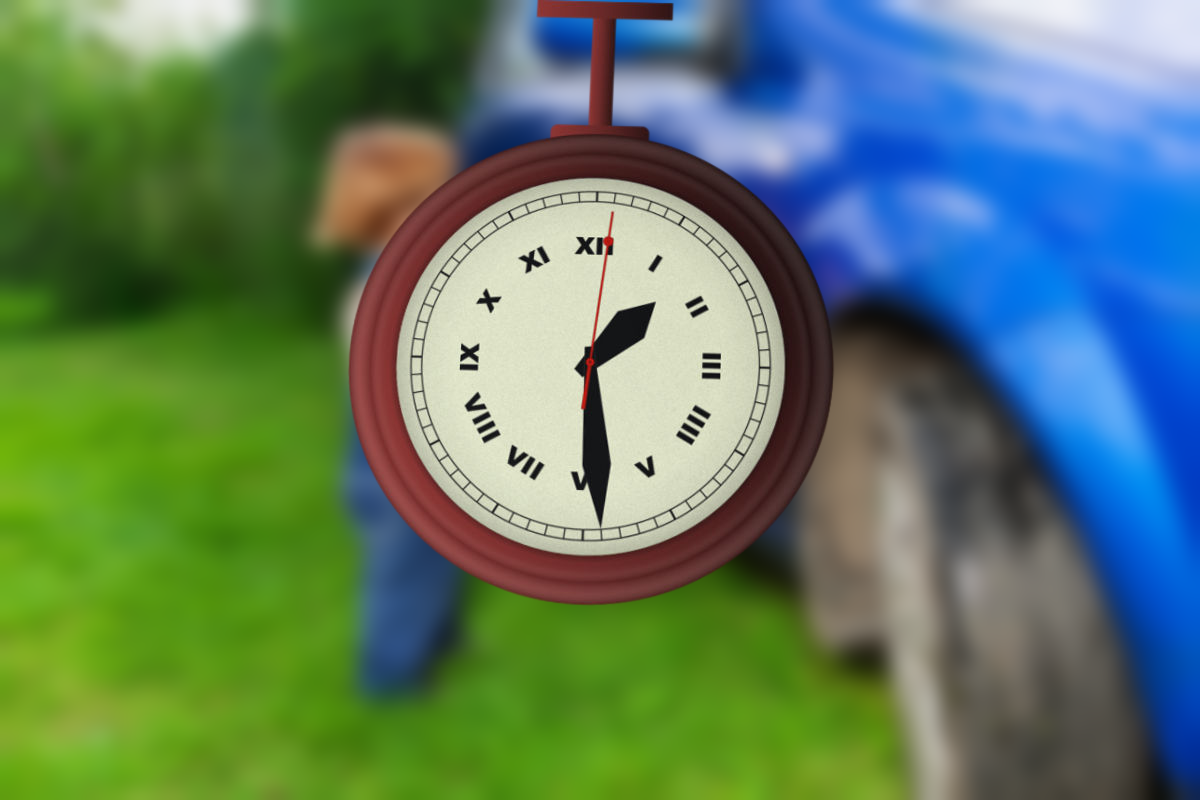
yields 1h29m01s
